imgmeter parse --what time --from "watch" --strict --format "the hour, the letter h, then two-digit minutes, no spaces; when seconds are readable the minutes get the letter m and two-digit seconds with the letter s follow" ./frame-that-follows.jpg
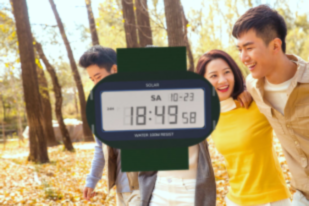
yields 18h49m58s
